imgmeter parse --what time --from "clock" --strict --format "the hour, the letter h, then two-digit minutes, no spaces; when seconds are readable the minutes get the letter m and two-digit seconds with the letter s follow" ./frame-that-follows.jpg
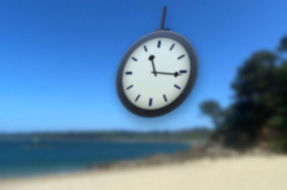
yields 11h16
